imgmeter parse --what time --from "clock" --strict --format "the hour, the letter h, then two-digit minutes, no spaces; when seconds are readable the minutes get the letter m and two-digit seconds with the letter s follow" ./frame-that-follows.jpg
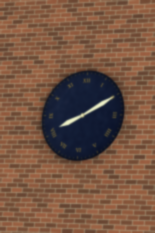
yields 8h10
